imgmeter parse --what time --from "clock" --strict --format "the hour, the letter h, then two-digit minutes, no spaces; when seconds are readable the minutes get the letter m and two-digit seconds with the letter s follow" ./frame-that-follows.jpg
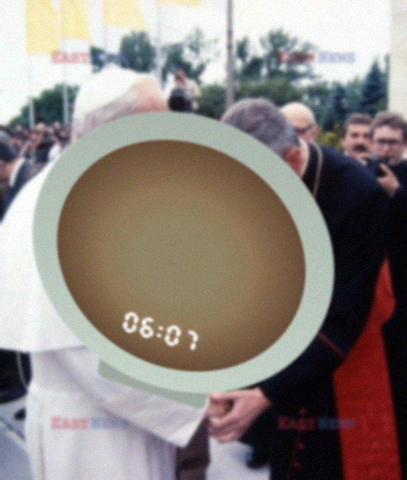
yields 6h07
